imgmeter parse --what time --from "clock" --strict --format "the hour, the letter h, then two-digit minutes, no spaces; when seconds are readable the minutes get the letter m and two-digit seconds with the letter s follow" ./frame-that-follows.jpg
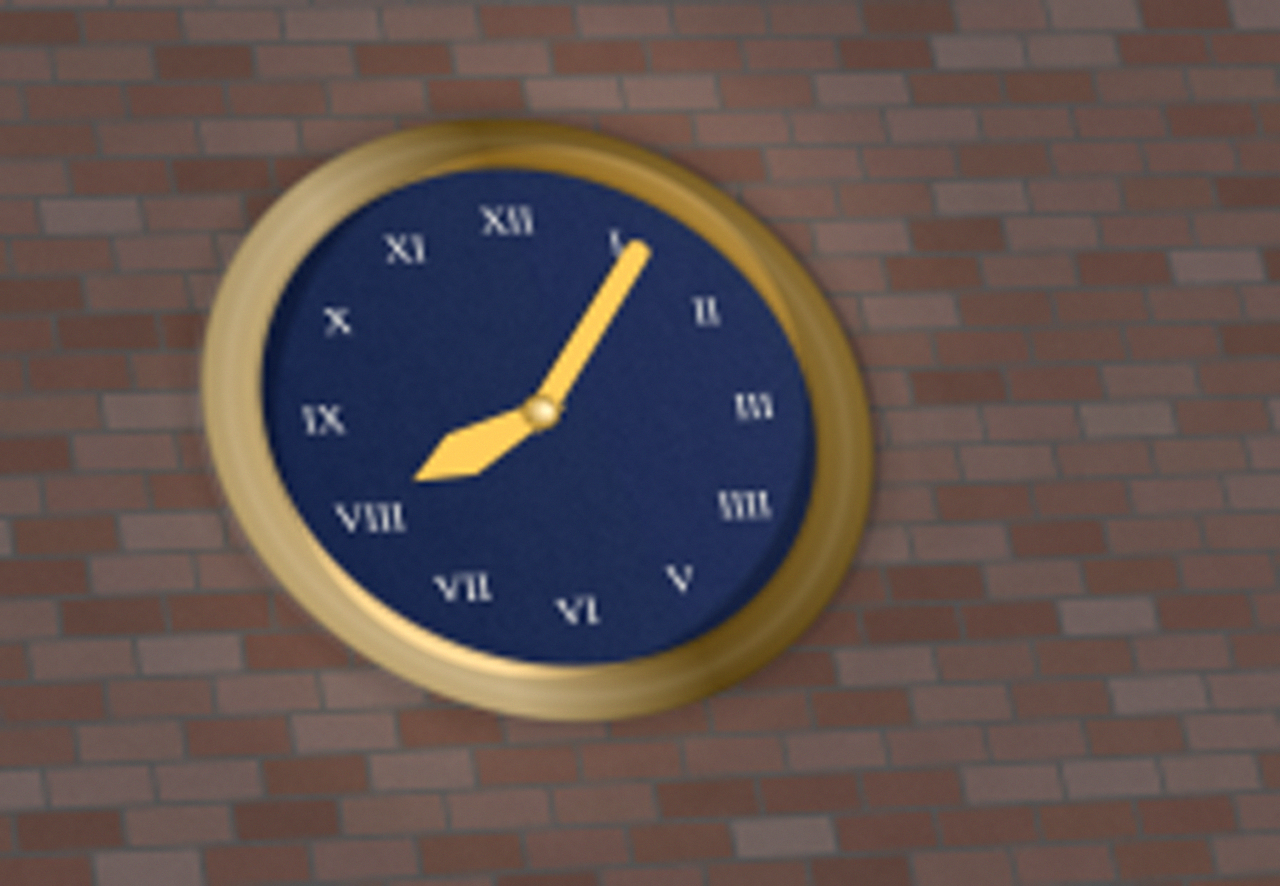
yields 8h06
